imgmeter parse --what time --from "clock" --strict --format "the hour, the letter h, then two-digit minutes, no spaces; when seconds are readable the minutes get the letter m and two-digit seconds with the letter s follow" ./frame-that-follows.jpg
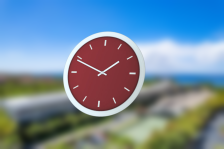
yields 1h49
